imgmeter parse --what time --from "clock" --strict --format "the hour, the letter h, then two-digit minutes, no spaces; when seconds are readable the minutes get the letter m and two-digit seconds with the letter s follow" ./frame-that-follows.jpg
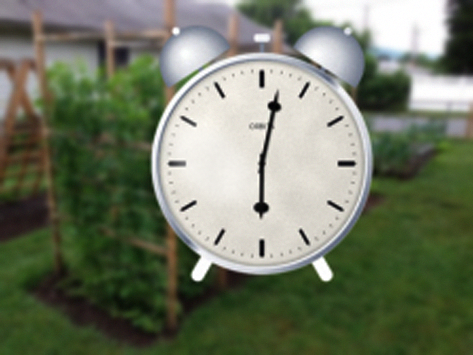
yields 6h02
